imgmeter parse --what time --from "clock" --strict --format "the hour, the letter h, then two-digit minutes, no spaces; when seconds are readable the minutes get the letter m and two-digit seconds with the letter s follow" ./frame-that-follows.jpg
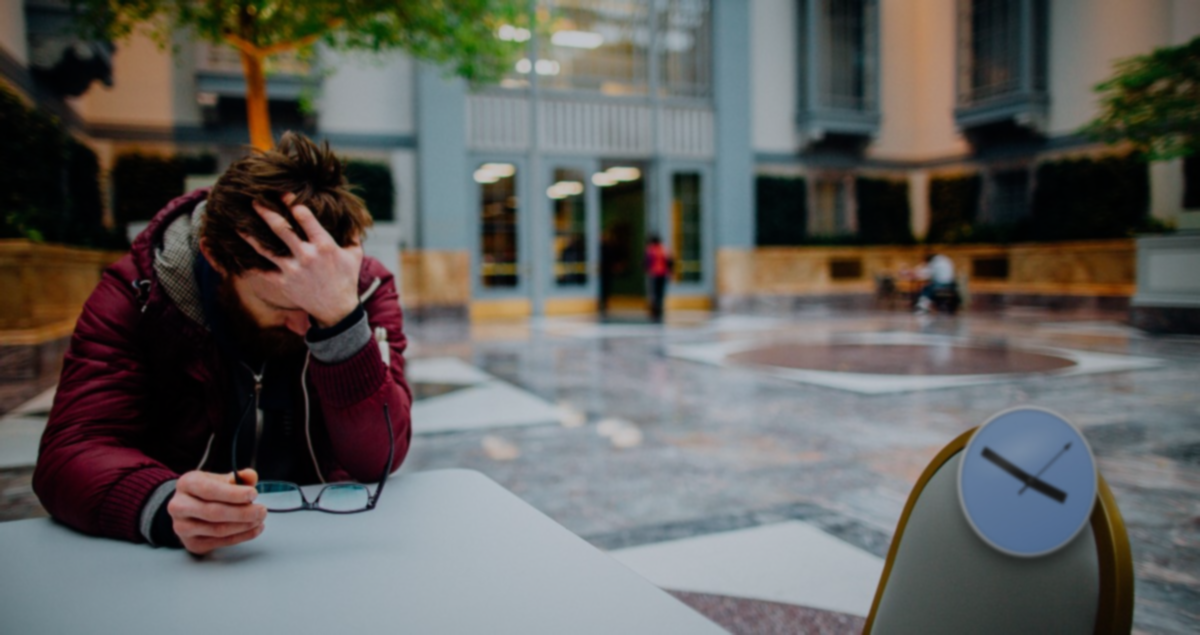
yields 3h50m08s
